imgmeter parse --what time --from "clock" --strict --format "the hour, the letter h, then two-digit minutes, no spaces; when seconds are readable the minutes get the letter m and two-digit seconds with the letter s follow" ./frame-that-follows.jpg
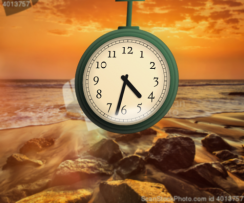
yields 4h32
